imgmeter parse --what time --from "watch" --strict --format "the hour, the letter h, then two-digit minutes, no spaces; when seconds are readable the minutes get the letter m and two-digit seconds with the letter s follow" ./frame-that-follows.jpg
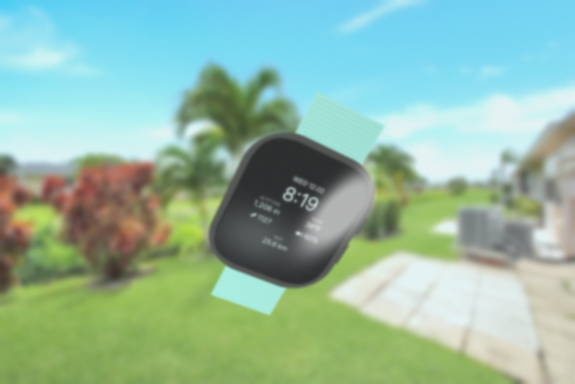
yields 8h19
